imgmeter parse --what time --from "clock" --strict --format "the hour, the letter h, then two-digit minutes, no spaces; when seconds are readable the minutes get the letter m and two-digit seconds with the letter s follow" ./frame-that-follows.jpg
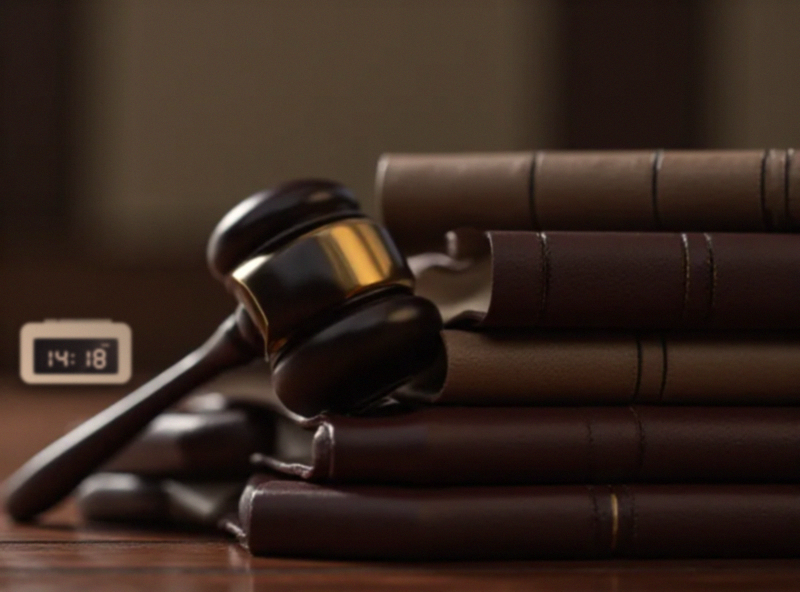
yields 14h18
